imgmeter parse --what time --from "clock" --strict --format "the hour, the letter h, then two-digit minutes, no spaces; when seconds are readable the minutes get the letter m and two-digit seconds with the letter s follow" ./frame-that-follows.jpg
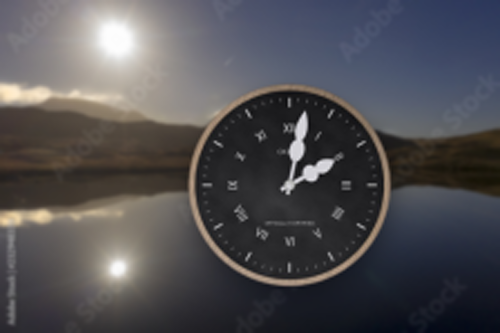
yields 2h02
